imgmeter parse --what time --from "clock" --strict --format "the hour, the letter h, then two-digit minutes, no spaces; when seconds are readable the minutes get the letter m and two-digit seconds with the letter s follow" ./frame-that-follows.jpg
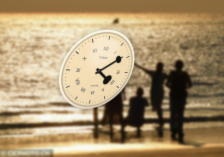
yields 4h09
